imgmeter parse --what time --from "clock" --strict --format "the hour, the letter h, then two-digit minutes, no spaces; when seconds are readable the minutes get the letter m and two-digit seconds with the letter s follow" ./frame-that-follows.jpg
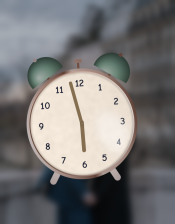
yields 5h58
